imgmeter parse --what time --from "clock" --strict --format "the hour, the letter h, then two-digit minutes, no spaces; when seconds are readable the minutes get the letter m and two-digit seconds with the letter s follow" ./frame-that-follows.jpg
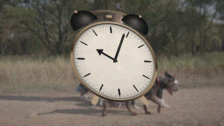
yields 10h04
